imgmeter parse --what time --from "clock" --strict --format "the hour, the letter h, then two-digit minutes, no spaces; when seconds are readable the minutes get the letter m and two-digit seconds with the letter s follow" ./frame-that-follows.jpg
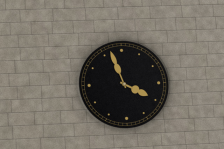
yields 3h57
